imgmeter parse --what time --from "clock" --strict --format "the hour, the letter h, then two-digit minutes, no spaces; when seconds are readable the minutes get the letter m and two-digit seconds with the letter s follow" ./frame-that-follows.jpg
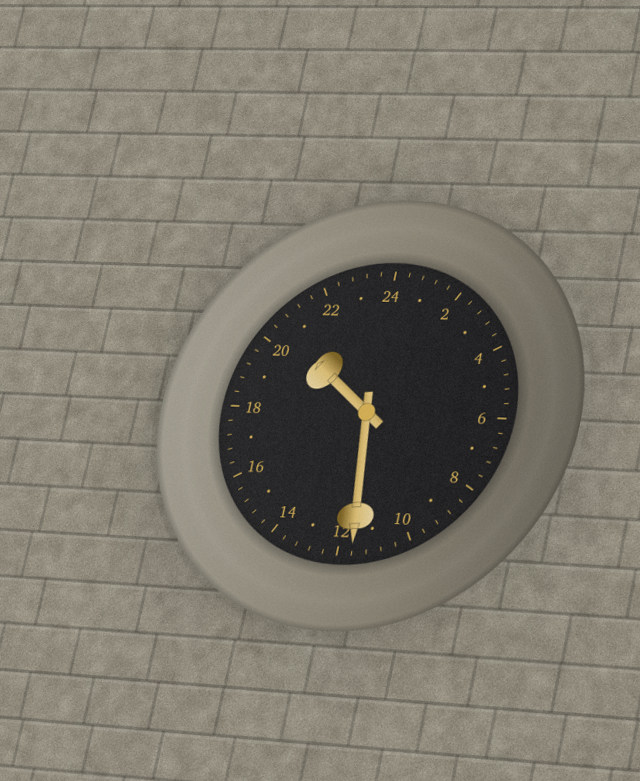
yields 20h29
